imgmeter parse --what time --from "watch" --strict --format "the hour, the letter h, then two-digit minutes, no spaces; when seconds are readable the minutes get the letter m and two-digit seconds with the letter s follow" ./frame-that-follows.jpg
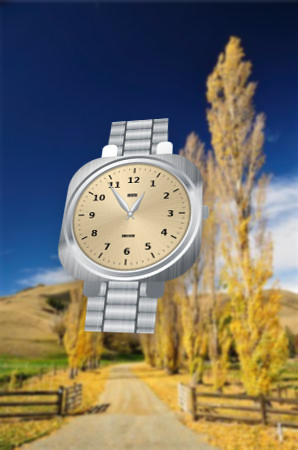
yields 12h54
